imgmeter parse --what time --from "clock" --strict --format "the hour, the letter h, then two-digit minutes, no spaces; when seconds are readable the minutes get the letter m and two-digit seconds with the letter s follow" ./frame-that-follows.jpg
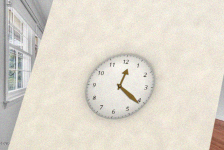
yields 12h21
